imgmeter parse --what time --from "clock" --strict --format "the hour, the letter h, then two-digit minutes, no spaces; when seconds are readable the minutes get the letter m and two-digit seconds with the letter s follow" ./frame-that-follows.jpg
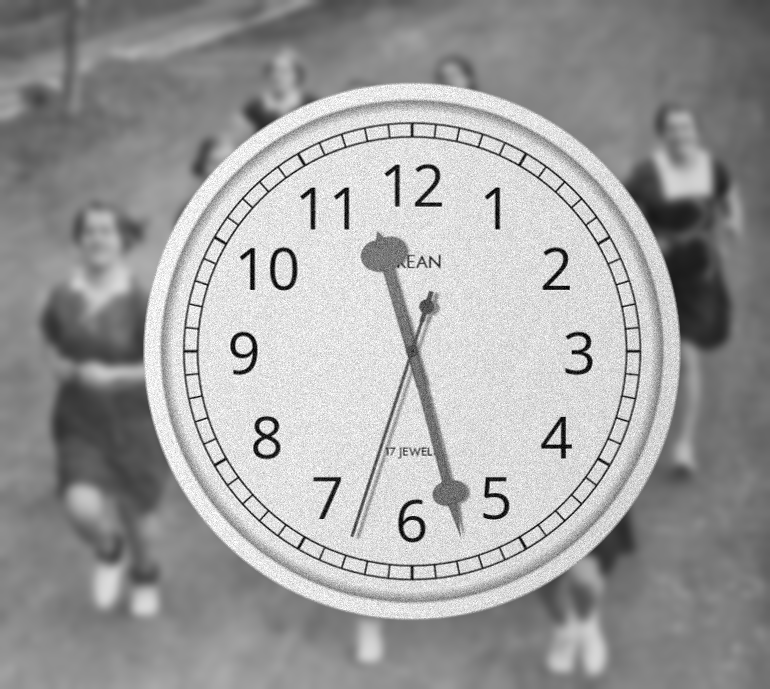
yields 11h27m33s
